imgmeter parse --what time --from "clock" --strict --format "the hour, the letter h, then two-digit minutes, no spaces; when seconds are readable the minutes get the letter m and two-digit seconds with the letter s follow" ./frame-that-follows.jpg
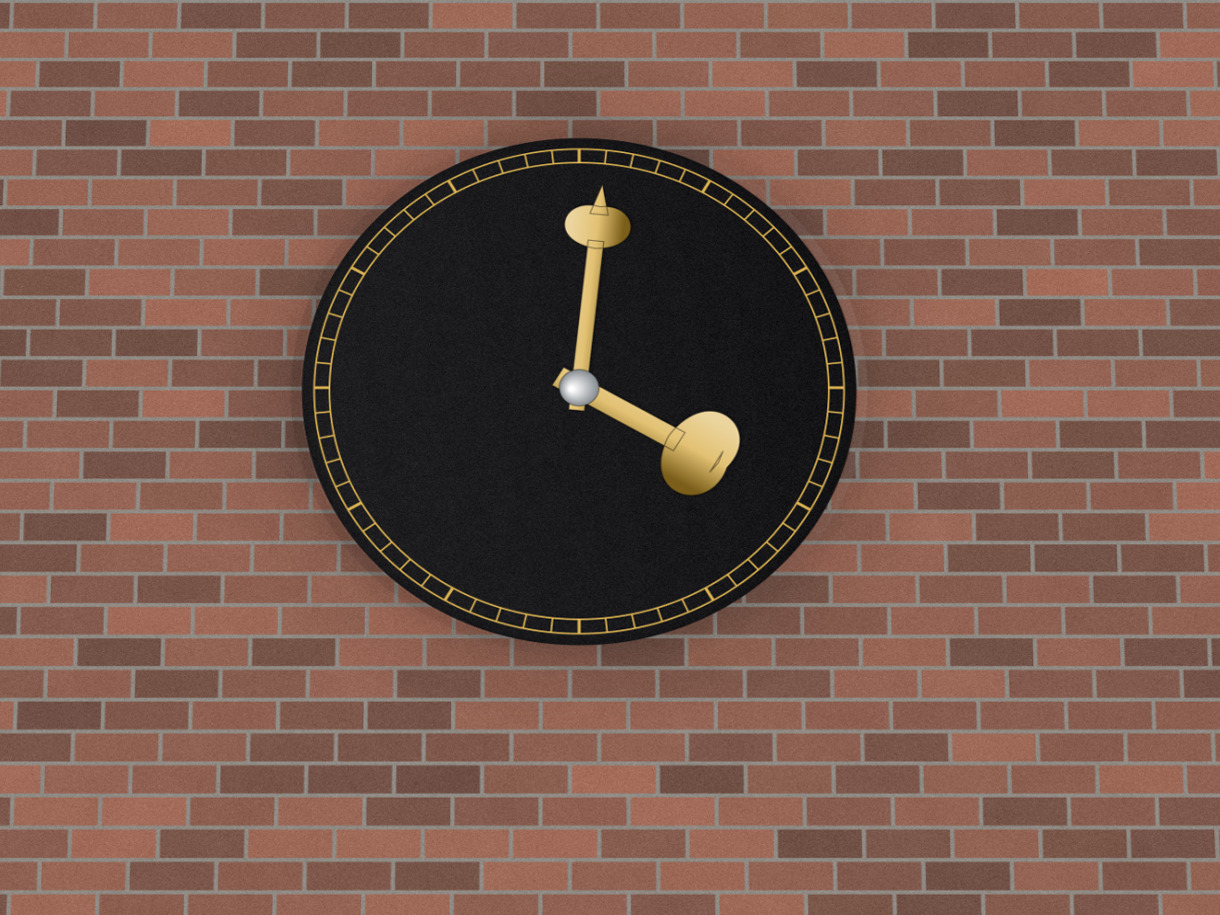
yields 4h01
